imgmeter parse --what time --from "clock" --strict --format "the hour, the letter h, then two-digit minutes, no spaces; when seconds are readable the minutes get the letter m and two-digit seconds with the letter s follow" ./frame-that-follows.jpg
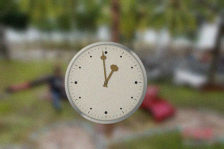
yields 12h59
